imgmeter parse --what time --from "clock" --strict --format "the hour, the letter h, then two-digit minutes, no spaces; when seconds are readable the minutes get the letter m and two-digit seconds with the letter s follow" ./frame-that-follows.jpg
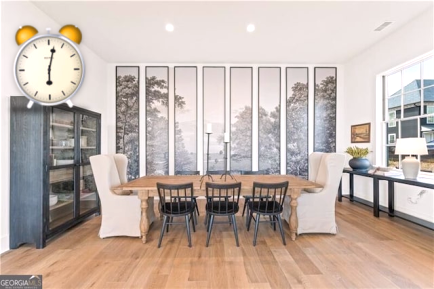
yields 6h02
